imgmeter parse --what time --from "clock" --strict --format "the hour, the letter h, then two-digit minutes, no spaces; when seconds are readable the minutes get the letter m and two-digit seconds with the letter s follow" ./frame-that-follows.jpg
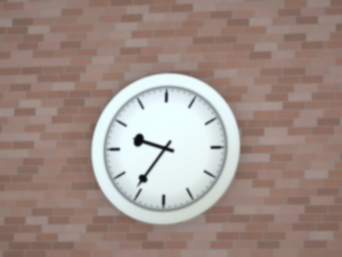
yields 9h36
